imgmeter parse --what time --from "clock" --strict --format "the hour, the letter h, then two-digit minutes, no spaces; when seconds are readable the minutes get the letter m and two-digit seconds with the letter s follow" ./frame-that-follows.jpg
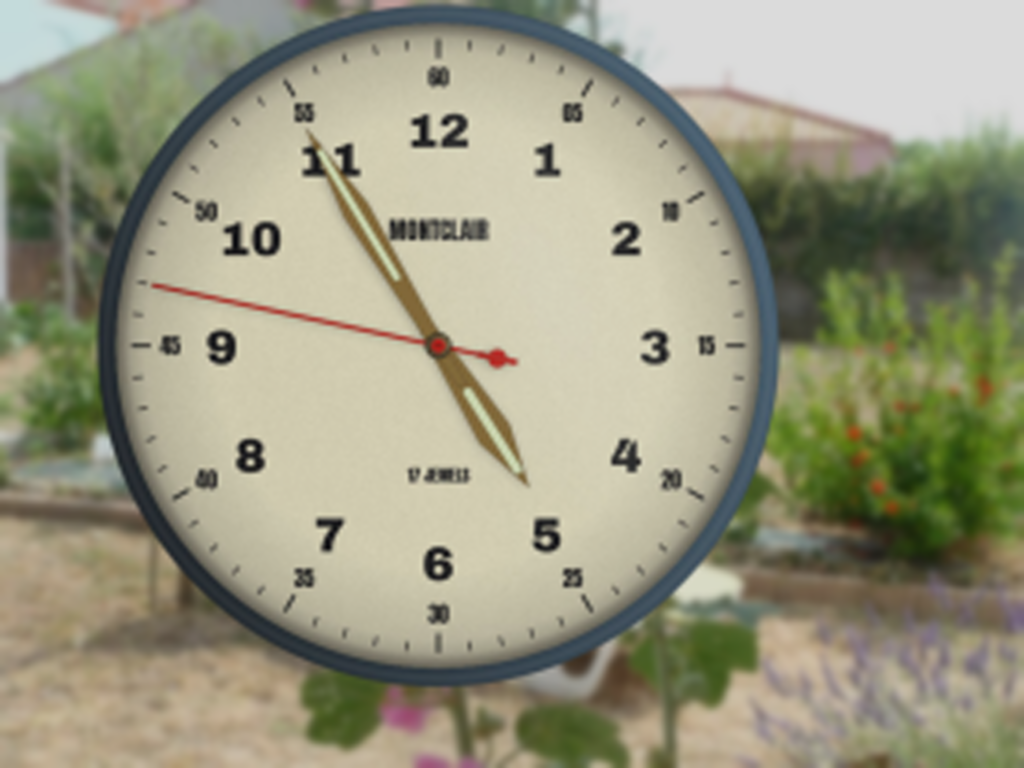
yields 4h54m47s
